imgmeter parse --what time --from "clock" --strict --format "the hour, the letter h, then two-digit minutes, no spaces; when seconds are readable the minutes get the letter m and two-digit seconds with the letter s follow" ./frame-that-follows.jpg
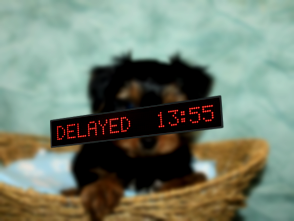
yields 13h55
